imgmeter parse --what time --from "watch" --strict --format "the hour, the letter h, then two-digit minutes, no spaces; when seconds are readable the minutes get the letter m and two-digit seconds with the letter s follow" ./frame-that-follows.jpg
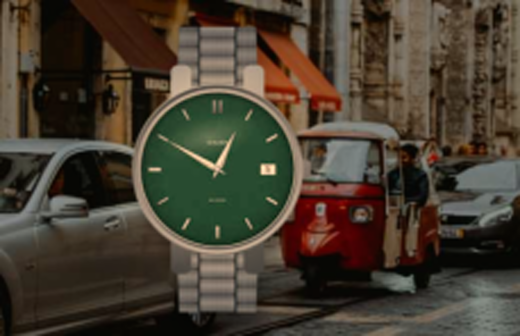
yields 12h50
